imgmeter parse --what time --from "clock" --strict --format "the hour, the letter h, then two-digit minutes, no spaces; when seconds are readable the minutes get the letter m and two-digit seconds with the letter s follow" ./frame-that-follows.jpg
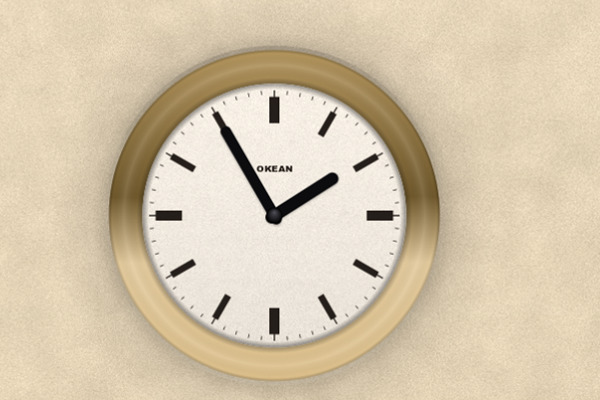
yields 1h55
